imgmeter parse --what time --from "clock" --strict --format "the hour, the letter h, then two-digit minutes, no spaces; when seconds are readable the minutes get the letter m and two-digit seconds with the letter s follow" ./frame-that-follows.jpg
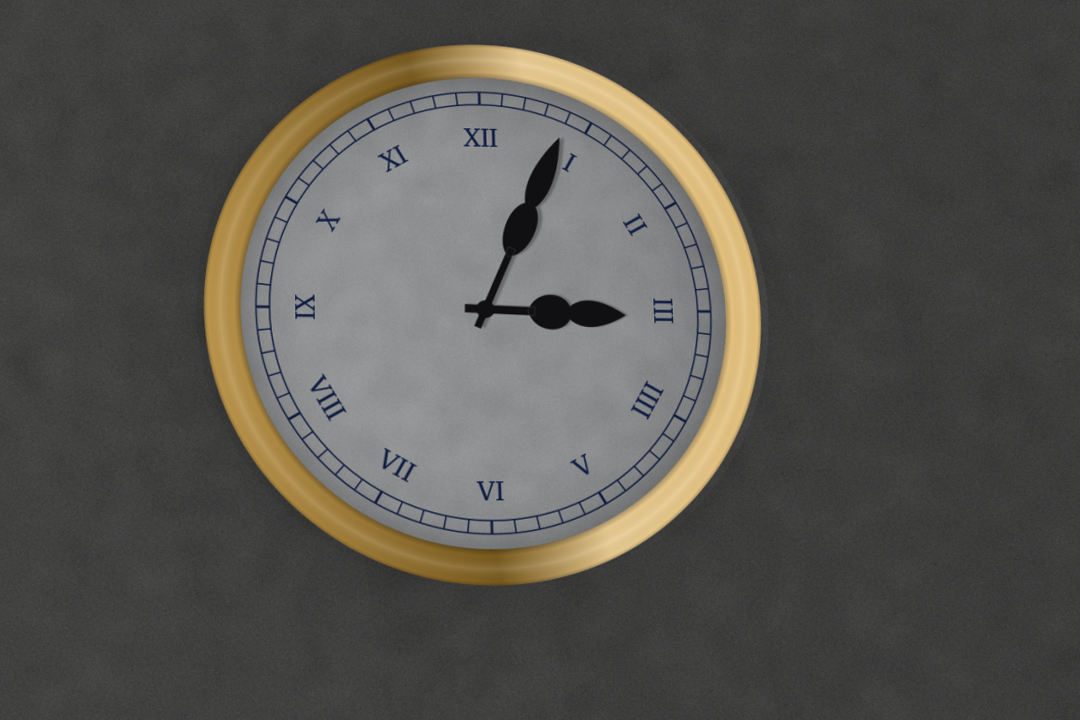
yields 3h04
